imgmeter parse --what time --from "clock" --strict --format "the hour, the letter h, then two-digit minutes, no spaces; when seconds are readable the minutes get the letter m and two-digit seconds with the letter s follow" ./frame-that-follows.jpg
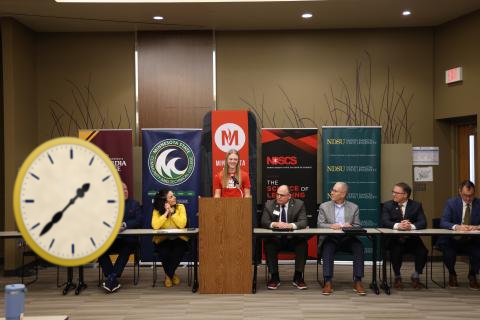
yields 1h38
